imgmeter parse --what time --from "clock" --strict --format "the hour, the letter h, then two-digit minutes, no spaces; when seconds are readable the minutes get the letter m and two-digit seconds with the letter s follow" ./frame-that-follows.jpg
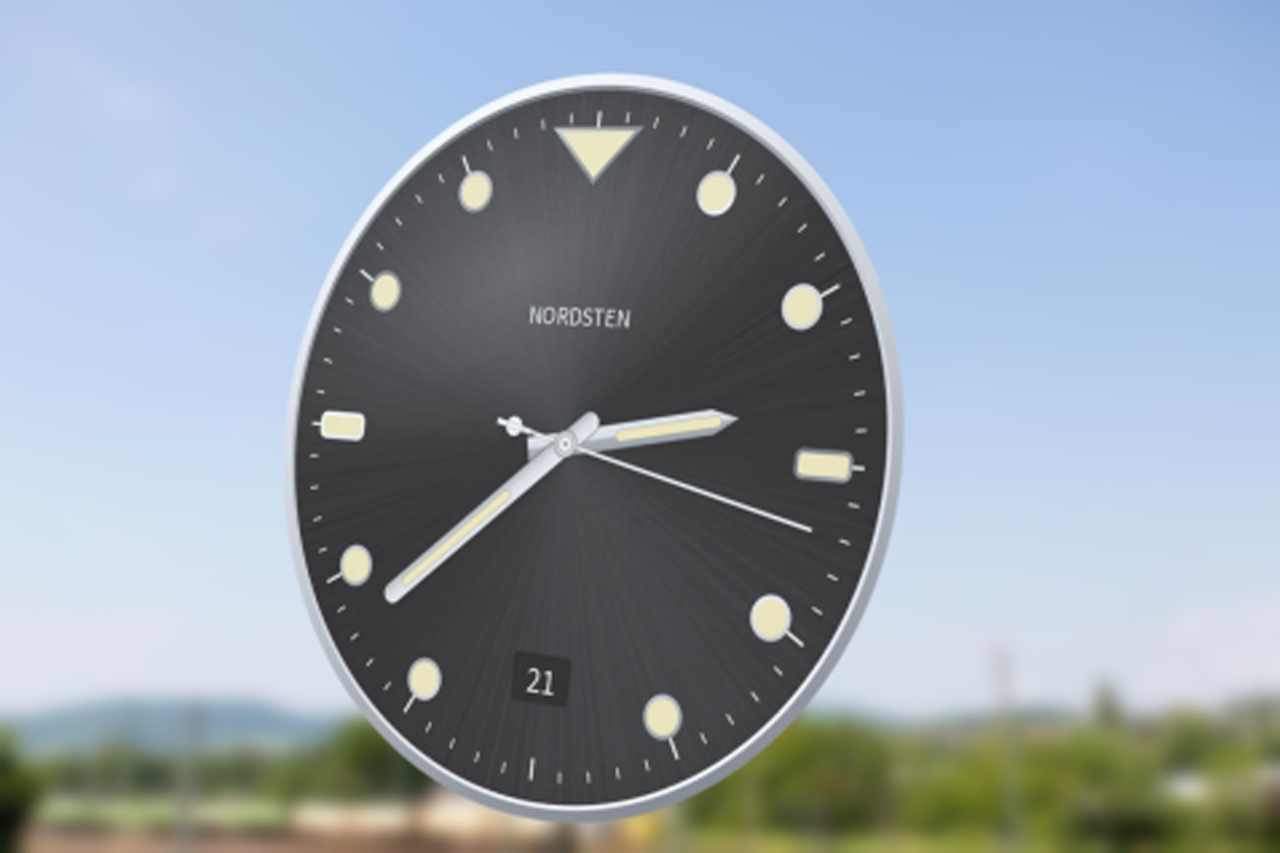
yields 2h38m17s
